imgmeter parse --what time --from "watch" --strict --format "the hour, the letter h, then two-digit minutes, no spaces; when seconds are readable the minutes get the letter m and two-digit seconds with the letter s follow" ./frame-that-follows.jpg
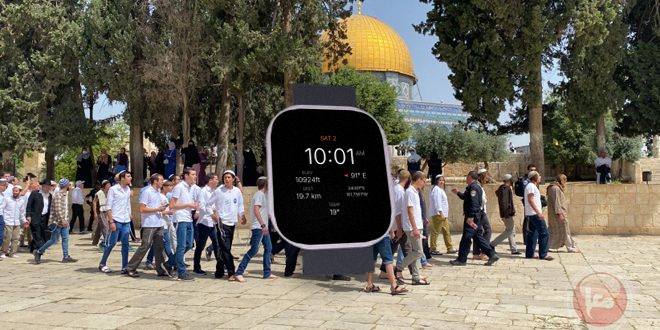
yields 10h01
